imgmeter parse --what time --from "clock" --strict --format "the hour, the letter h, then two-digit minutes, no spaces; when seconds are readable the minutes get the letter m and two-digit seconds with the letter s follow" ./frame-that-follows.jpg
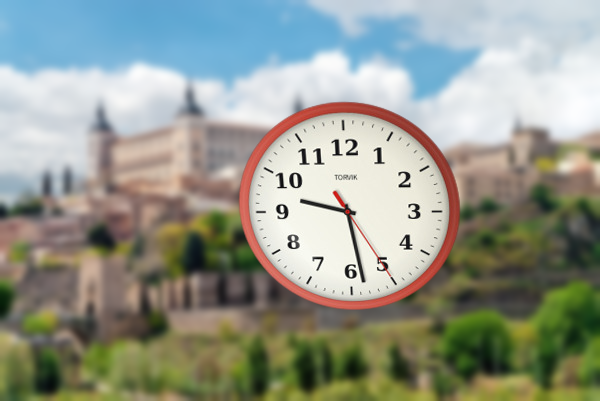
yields 9h28m25s
